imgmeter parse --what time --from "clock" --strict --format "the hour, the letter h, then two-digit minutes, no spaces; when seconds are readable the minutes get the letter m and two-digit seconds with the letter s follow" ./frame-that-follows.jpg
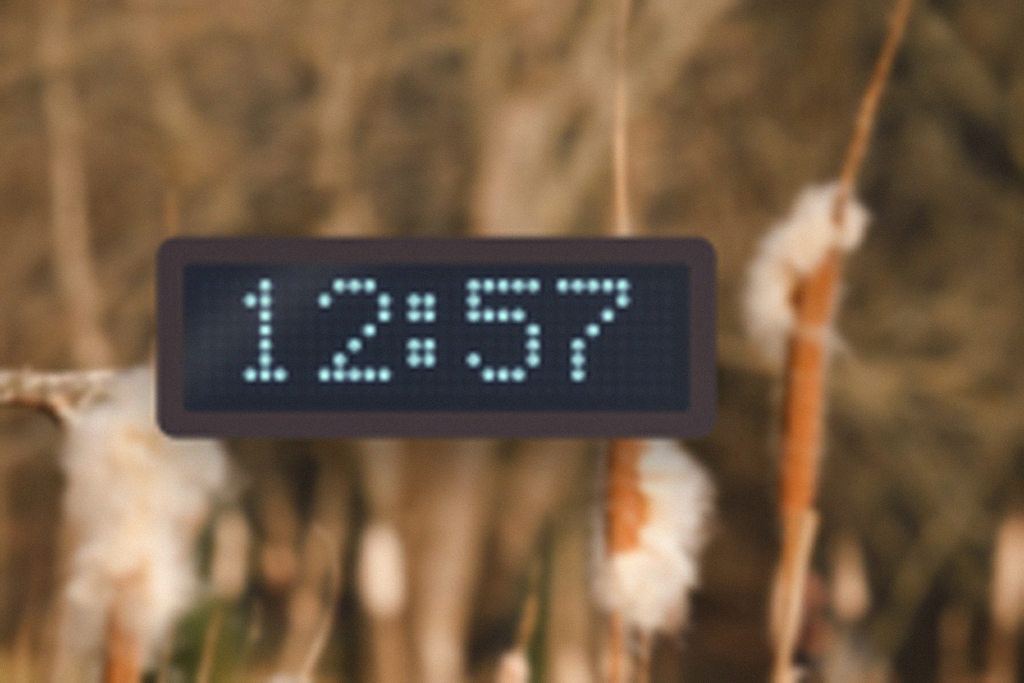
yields 12h57
